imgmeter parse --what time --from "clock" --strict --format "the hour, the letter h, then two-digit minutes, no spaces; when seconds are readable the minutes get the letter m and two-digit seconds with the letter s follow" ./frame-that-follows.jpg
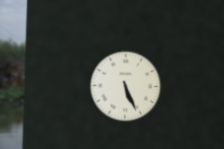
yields 5h26
